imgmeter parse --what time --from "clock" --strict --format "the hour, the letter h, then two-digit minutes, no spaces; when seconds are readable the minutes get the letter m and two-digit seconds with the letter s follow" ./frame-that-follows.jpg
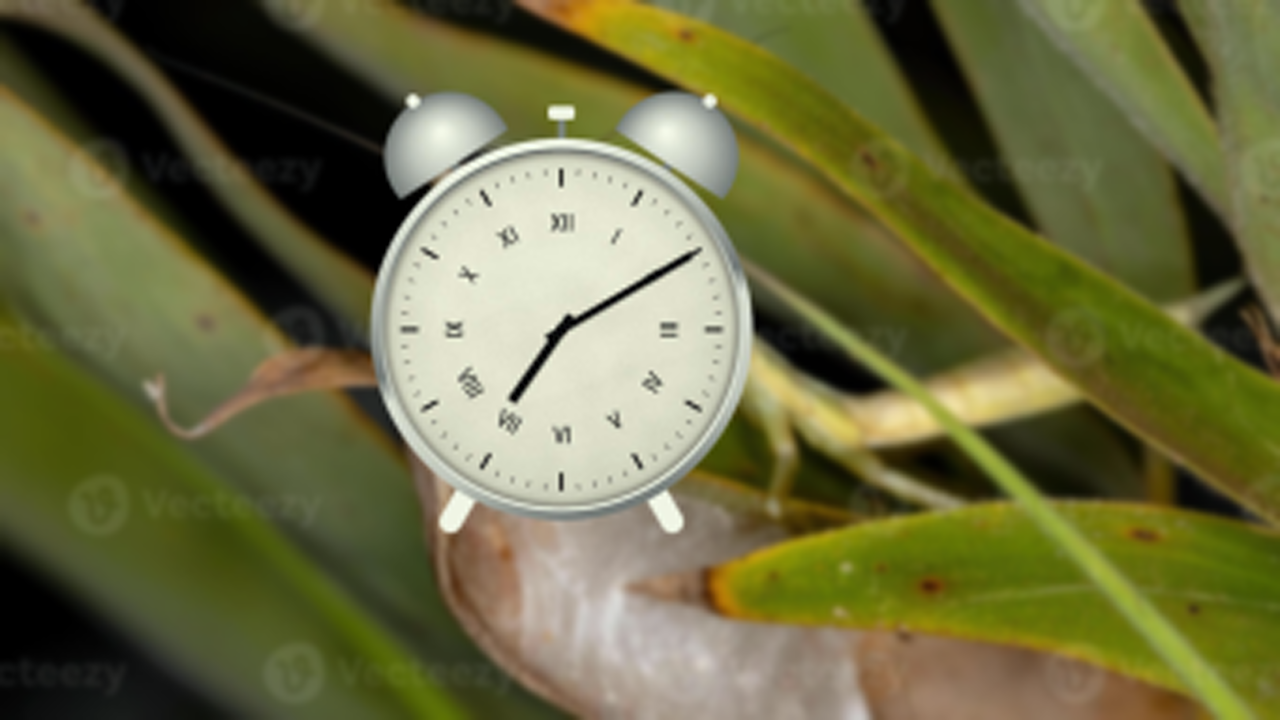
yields 7h10
